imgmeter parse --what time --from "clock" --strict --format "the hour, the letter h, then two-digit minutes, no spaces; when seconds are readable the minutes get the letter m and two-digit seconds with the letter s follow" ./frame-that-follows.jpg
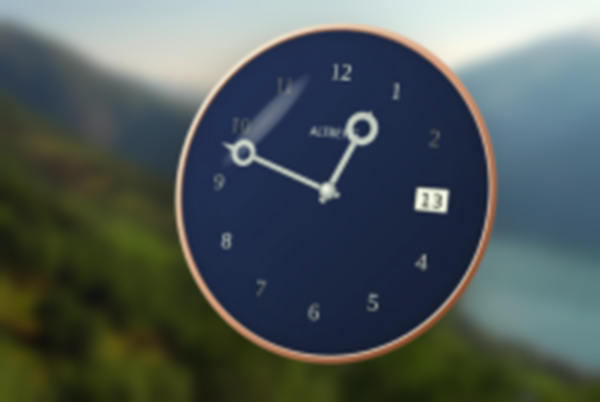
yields 12h48
